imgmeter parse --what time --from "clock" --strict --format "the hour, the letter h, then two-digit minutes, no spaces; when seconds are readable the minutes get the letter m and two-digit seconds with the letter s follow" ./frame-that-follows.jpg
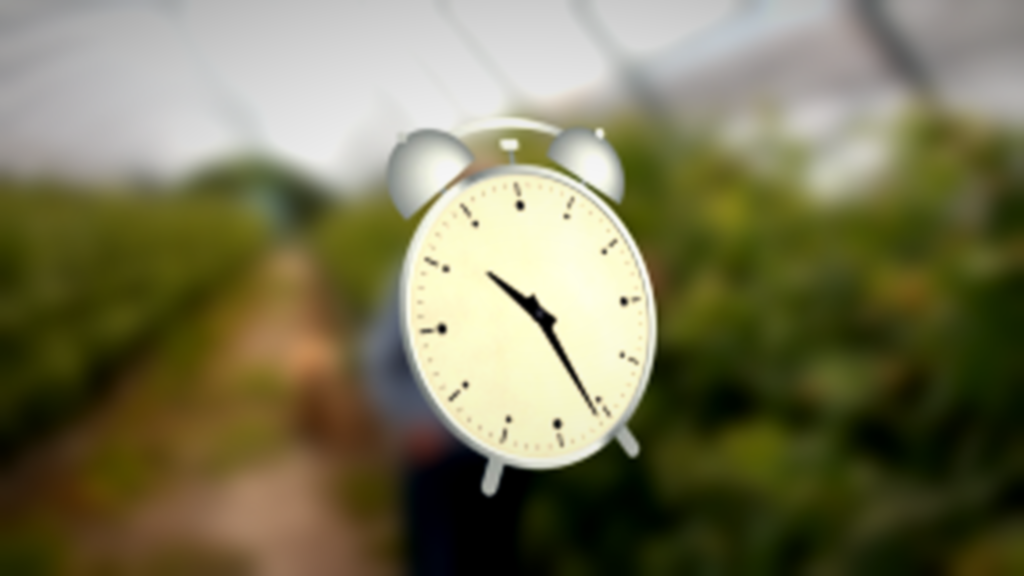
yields 10h26
